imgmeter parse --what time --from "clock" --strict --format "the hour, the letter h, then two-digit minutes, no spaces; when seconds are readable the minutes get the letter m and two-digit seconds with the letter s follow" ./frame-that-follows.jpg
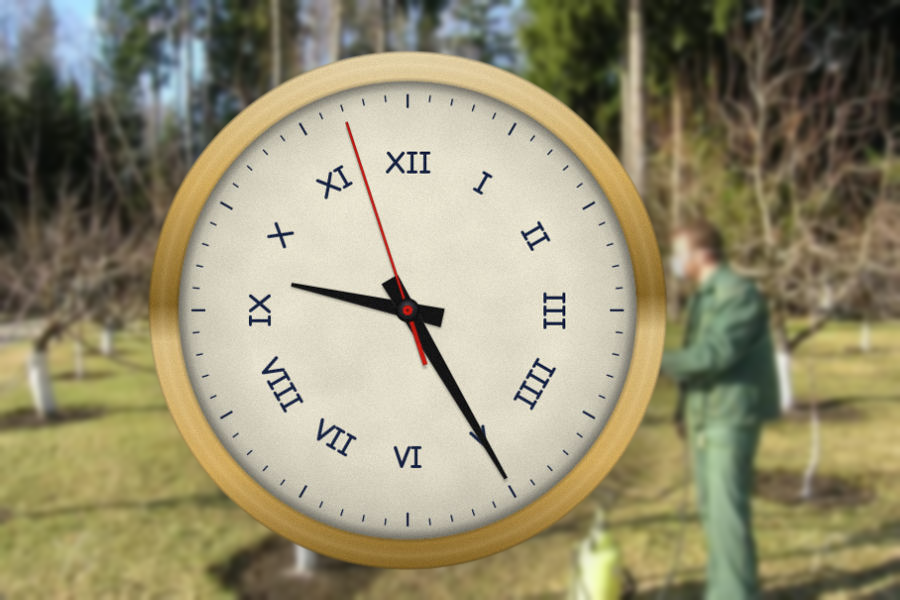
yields 9h24m57s
